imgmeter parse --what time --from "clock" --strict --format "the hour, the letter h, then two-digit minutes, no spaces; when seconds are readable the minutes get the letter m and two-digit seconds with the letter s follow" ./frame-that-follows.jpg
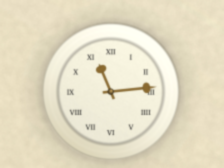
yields 11h14
